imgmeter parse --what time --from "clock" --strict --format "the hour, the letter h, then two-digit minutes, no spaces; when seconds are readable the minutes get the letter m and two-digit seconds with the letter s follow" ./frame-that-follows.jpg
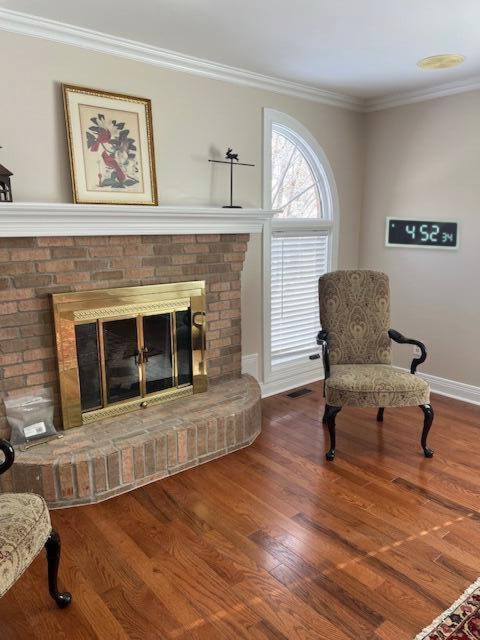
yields 4h52
